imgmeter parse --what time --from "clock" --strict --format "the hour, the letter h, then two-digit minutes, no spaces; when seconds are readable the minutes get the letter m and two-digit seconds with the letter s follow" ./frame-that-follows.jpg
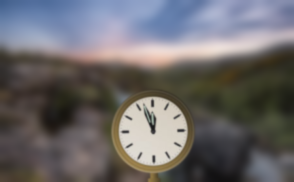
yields 11h57
